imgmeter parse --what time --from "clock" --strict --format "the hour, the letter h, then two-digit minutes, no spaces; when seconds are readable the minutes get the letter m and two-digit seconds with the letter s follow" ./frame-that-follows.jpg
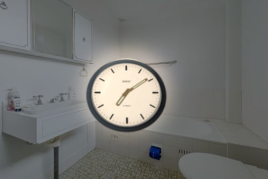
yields 7h09
